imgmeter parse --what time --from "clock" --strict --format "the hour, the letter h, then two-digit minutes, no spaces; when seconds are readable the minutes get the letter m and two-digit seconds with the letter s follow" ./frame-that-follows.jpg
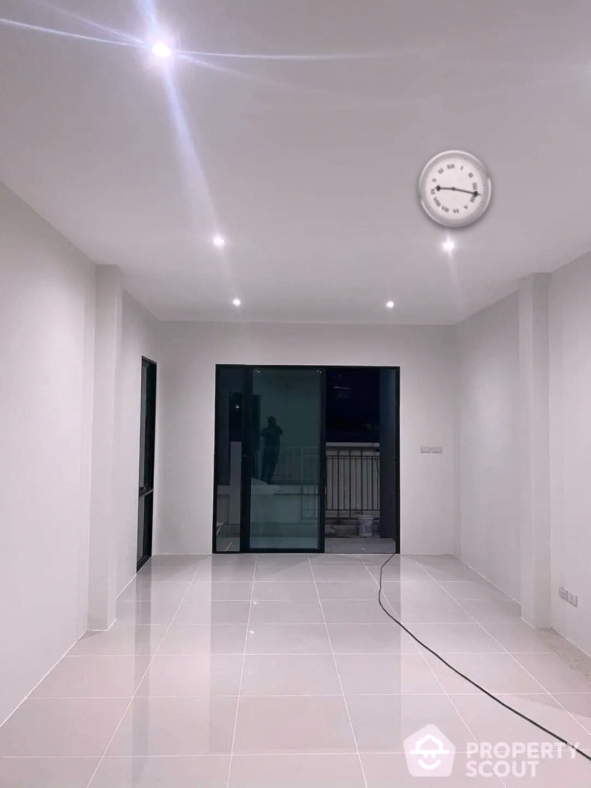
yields 9h18
